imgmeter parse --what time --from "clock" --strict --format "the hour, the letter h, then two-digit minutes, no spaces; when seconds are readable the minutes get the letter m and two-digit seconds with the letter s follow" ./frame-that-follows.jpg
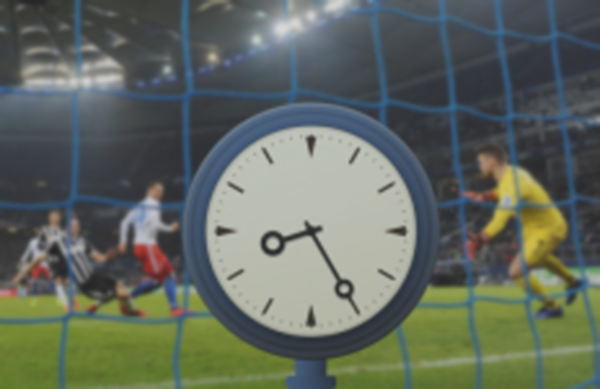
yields 8h25
